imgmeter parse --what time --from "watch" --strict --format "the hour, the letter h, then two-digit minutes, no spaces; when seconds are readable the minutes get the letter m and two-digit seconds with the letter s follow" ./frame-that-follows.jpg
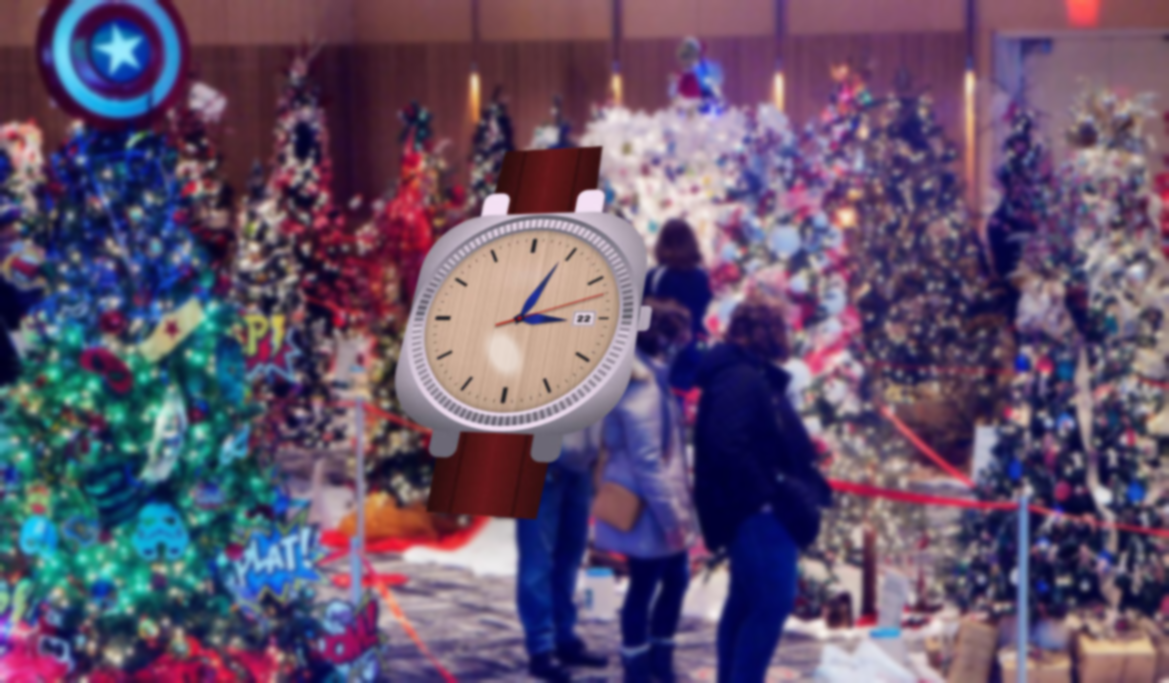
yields 3h04m12s
